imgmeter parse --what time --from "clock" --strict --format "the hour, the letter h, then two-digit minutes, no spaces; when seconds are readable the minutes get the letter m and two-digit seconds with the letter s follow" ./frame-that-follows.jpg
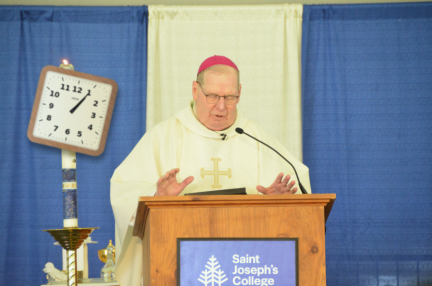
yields 1h05
